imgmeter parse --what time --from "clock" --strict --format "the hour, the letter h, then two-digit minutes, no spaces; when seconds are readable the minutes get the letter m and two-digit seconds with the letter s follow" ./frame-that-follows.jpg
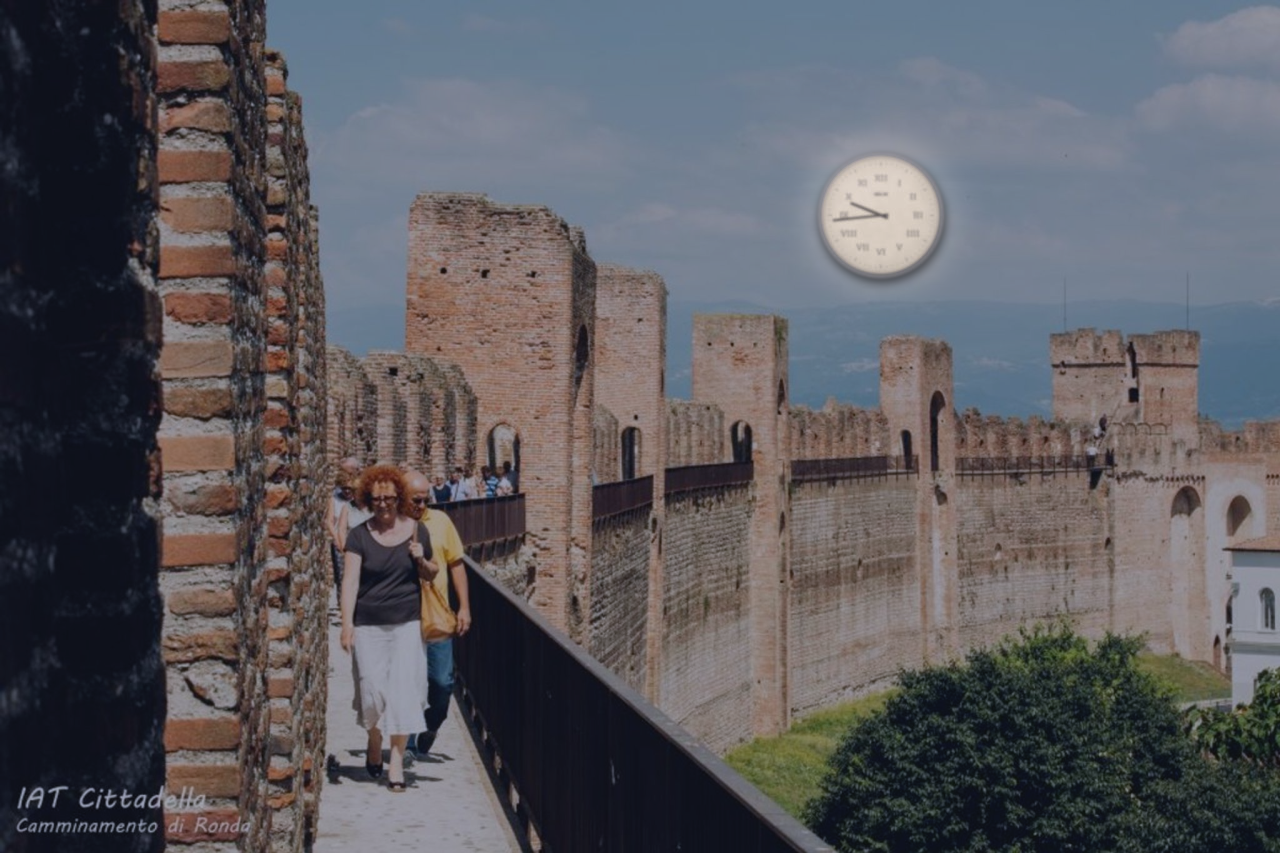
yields 9h44
